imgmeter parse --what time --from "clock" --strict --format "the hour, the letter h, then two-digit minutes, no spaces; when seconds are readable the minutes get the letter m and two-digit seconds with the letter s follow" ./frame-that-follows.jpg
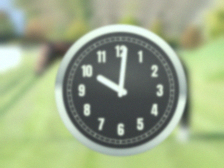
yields 10h01
